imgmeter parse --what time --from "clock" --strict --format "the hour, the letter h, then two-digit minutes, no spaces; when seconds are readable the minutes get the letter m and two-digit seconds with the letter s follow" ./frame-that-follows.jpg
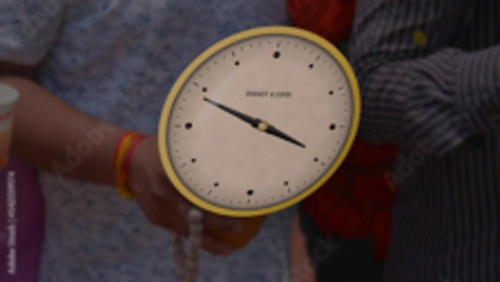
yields 3h49
